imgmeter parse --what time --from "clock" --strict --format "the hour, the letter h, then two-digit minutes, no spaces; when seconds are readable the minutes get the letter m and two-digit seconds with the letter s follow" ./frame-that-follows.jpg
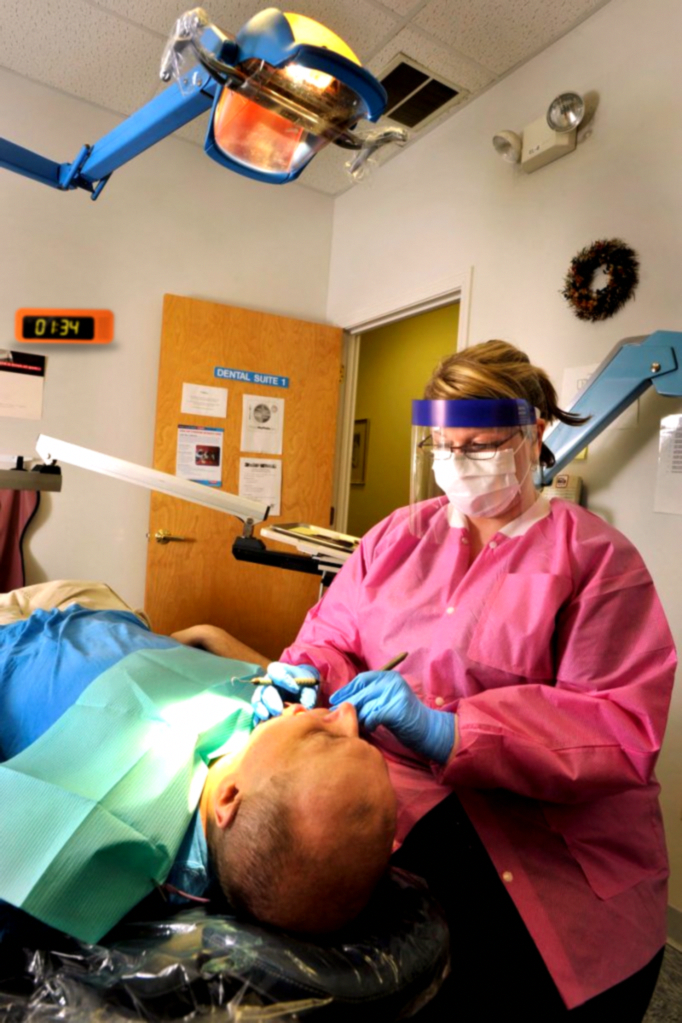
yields 1h34
